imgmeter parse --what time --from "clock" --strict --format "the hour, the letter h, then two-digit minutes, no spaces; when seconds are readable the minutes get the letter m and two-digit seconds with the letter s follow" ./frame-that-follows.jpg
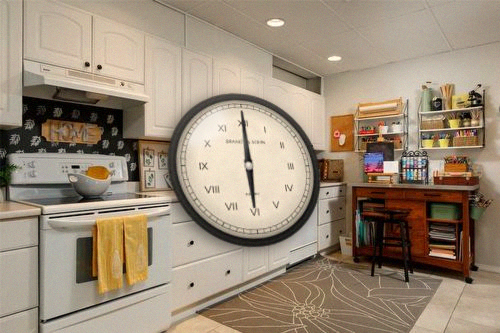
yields 6h00
